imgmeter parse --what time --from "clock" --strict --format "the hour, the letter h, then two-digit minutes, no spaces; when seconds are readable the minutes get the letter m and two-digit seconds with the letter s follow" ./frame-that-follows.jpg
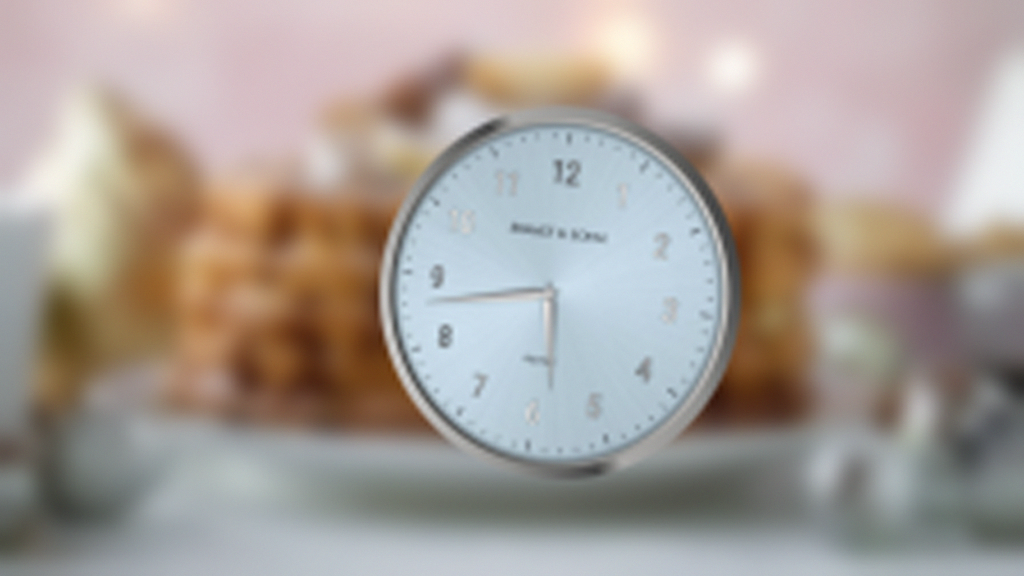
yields 5h43
